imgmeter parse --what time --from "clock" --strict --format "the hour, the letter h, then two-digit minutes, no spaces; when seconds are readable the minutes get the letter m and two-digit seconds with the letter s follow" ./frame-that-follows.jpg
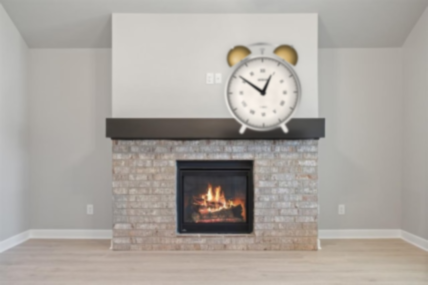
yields 12h51
